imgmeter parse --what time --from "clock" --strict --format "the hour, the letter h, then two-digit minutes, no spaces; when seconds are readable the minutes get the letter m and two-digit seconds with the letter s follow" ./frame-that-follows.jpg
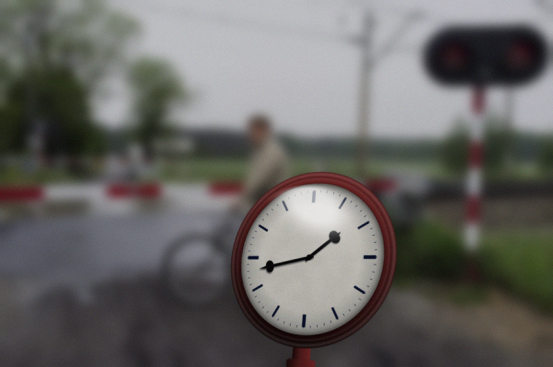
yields 1h43
